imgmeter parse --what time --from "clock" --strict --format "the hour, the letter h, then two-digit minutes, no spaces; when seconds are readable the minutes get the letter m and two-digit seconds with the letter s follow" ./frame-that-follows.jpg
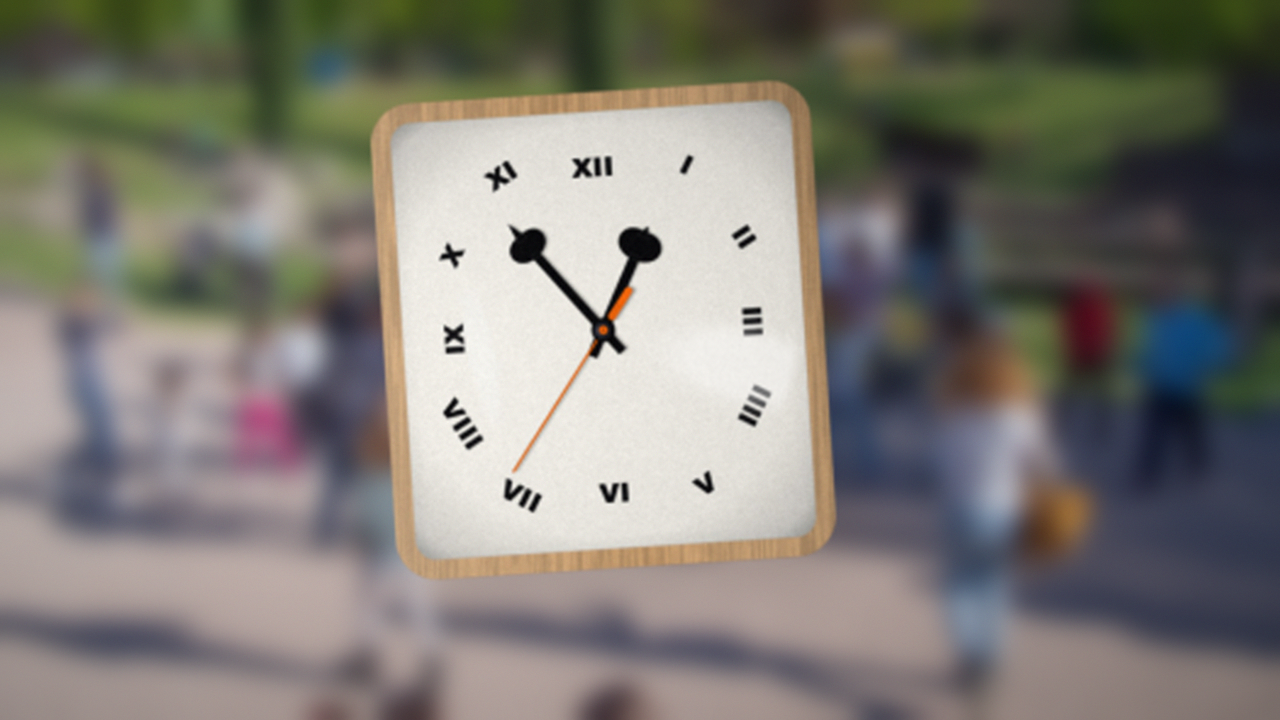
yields 12h53m36s
